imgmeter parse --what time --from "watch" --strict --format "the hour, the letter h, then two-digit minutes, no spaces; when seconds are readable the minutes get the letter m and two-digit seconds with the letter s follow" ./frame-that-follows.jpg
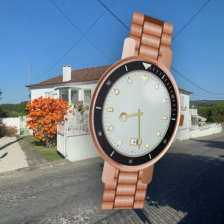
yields 8h28
